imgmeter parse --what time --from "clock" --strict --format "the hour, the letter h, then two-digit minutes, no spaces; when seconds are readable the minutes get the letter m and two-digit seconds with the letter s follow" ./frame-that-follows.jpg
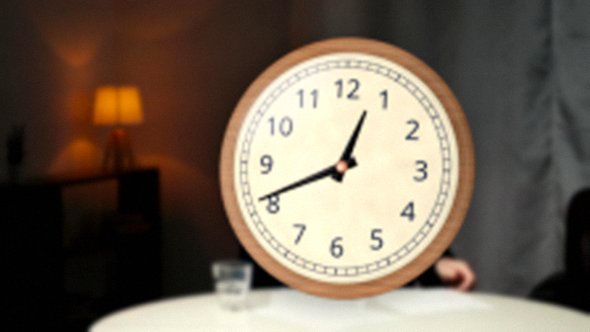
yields 12h41
